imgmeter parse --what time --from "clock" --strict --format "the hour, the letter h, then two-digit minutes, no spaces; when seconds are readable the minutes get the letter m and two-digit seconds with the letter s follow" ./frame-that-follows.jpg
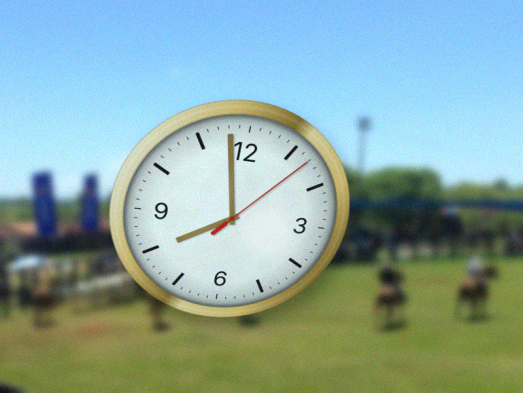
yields 7h58m07s
